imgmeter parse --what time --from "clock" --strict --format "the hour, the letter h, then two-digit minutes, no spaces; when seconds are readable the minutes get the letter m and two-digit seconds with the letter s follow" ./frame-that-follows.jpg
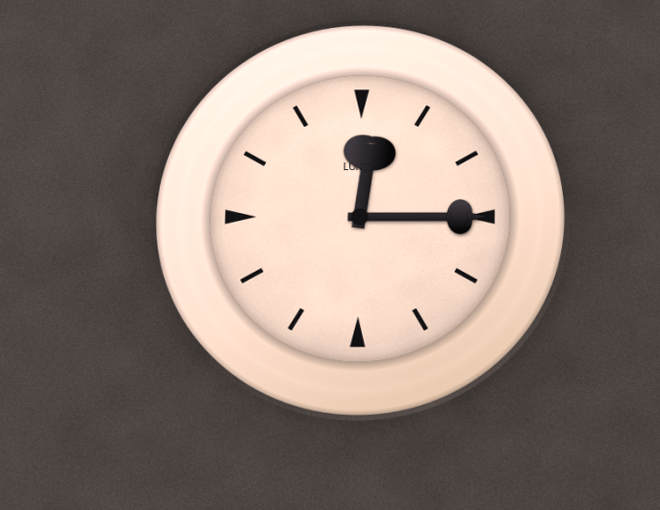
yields 12h15
